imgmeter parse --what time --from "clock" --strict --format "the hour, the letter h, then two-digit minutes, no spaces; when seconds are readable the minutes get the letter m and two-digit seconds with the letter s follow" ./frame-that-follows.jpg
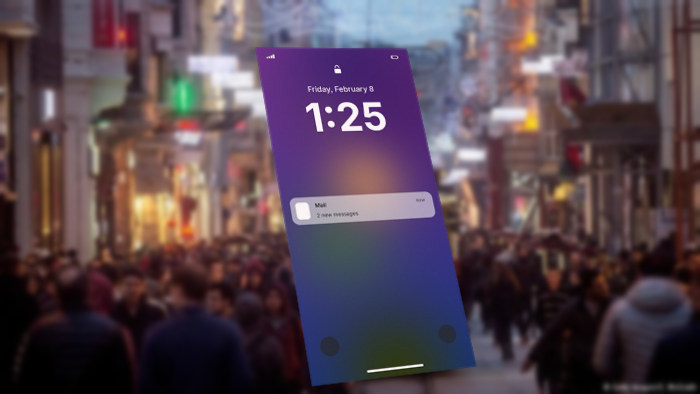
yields 1h25
